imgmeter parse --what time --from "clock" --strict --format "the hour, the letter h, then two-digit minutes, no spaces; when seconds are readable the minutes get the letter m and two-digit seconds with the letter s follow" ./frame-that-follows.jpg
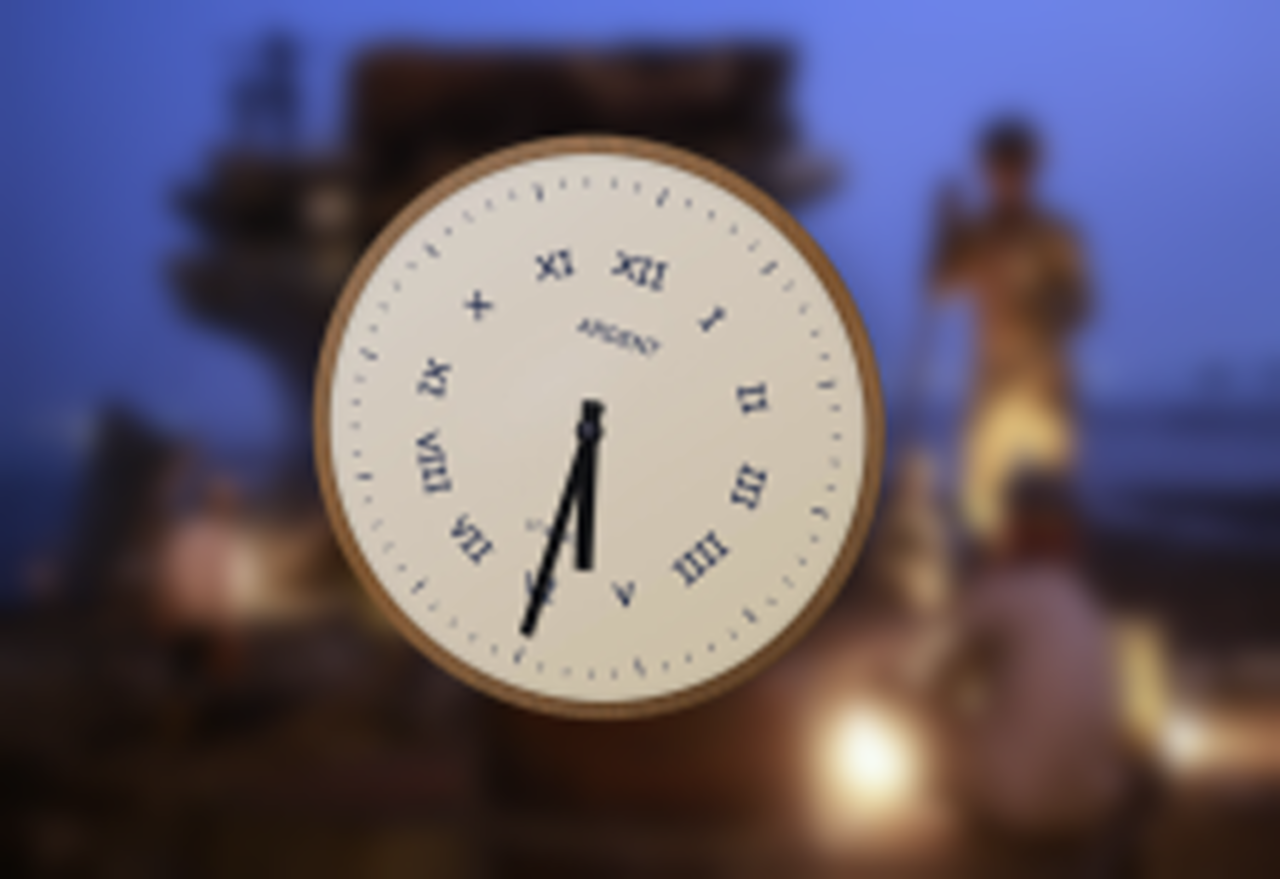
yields 5h30
